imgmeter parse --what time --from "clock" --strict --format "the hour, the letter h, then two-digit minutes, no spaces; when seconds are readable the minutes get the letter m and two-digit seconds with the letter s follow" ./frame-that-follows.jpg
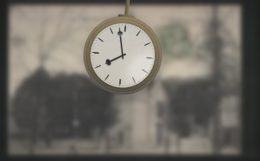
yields 7h58
